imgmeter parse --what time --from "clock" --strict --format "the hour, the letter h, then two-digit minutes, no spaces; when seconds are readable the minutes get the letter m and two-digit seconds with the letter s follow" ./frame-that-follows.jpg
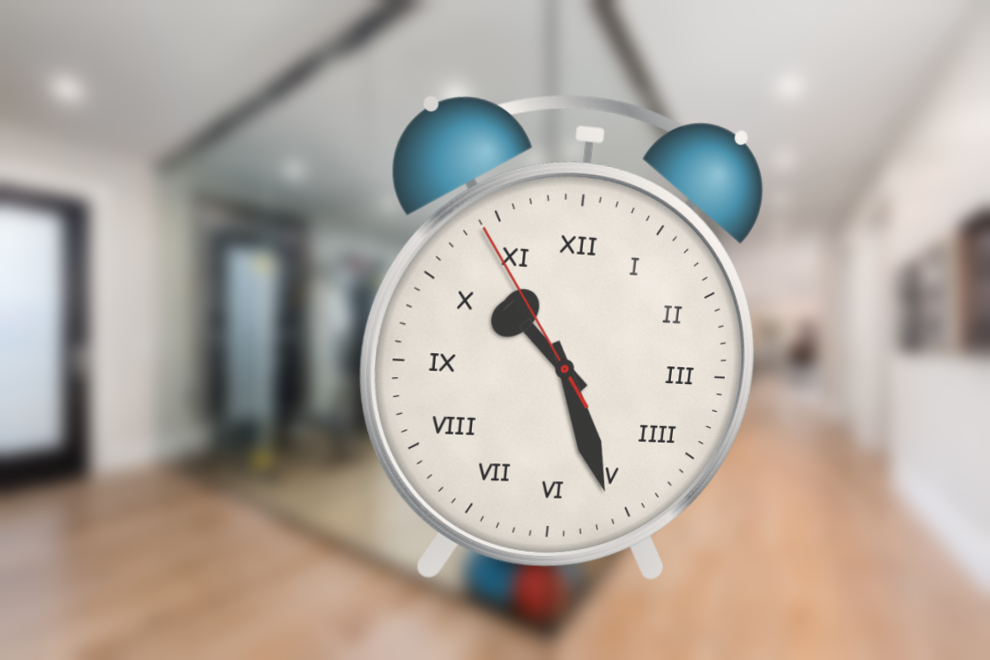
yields 10h25m54s
